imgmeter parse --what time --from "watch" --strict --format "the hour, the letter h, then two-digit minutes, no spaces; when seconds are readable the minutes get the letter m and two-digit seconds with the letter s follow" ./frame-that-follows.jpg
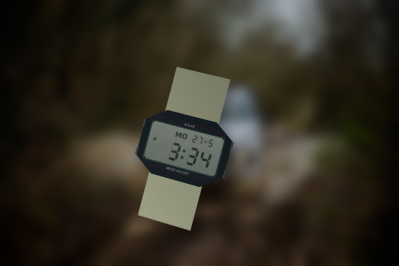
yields 3h34
